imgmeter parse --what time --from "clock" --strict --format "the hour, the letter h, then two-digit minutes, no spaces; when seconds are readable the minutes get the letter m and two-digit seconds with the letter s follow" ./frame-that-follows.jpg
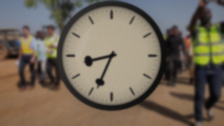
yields 8h34
